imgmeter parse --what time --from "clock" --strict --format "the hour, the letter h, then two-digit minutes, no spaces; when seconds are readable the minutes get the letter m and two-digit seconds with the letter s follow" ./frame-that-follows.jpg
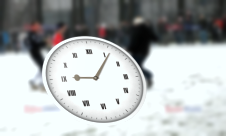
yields 9h06
